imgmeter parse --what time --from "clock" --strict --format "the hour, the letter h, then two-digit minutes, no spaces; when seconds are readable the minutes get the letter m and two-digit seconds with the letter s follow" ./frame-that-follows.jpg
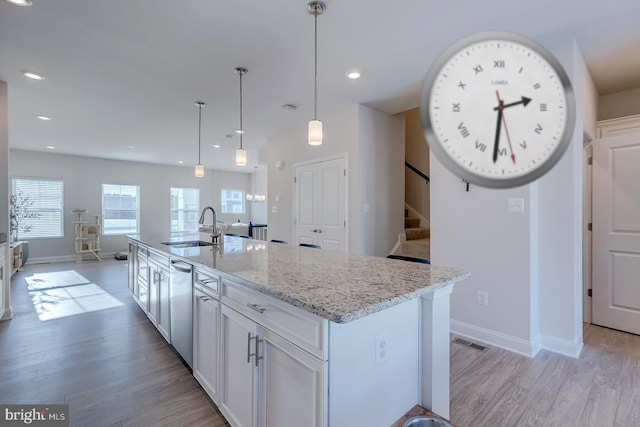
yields 2h31m28s
